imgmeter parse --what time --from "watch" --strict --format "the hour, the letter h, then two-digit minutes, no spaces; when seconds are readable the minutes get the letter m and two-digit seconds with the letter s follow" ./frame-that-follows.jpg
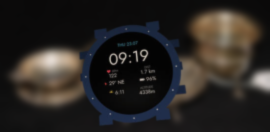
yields 9h19
